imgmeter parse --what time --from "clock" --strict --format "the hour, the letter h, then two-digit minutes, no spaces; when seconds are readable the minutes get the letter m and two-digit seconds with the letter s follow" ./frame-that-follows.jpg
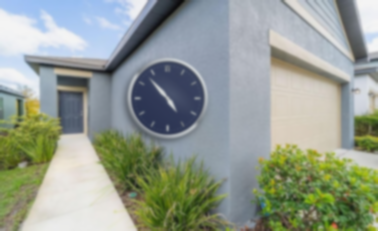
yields 4h53
